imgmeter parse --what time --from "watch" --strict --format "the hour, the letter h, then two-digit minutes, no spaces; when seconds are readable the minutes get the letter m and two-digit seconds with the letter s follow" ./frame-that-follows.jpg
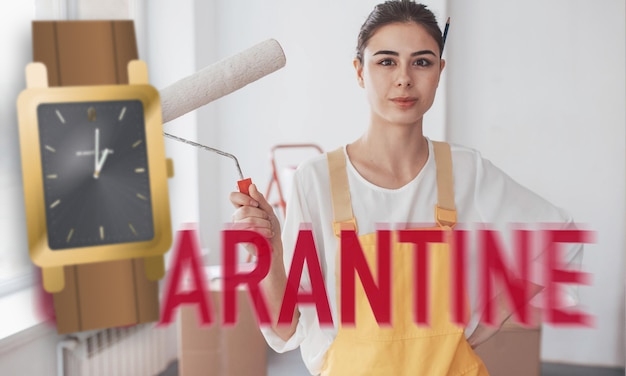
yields 1h01
